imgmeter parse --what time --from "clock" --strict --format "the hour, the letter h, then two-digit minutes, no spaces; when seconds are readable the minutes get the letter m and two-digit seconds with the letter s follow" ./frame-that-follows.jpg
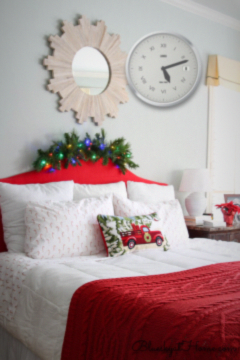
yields 5h12
